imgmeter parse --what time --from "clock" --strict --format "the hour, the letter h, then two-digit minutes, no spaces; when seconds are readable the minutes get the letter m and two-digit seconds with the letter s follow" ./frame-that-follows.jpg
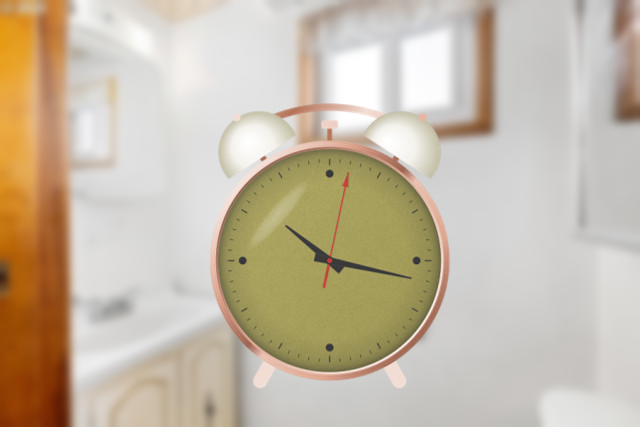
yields 10h17m02s
